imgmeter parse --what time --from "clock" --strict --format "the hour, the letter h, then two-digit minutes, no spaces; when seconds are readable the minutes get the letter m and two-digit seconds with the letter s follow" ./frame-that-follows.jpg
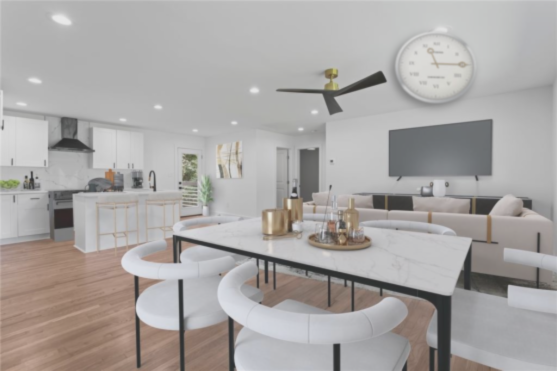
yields 11h15
